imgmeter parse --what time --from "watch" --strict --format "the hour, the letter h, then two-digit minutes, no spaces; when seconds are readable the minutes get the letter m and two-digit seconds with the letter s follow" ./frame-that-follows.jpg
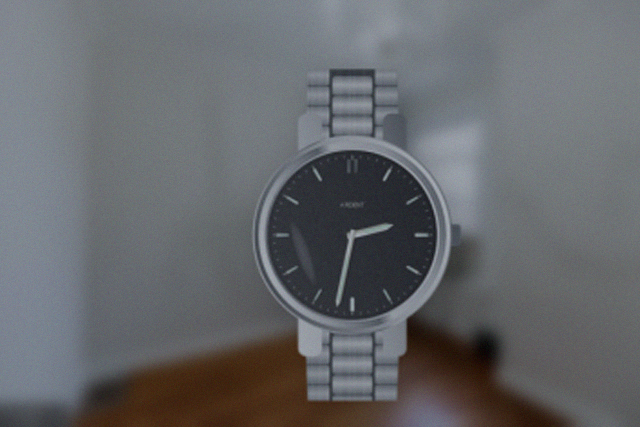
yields 2h32
